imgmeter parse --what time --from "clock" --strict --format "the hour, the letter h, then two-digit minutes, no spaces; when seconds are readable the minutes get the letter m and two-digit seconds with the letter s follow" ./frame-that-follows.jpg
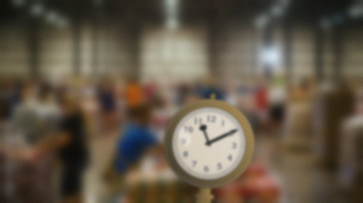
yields 11h10
